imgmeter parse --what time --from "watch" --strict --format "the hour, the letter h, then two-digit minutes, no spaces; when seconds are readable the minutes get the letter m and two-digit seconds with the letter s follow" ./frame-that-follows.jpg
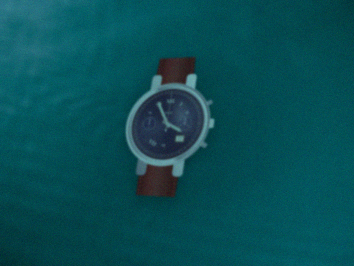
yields 3h55
